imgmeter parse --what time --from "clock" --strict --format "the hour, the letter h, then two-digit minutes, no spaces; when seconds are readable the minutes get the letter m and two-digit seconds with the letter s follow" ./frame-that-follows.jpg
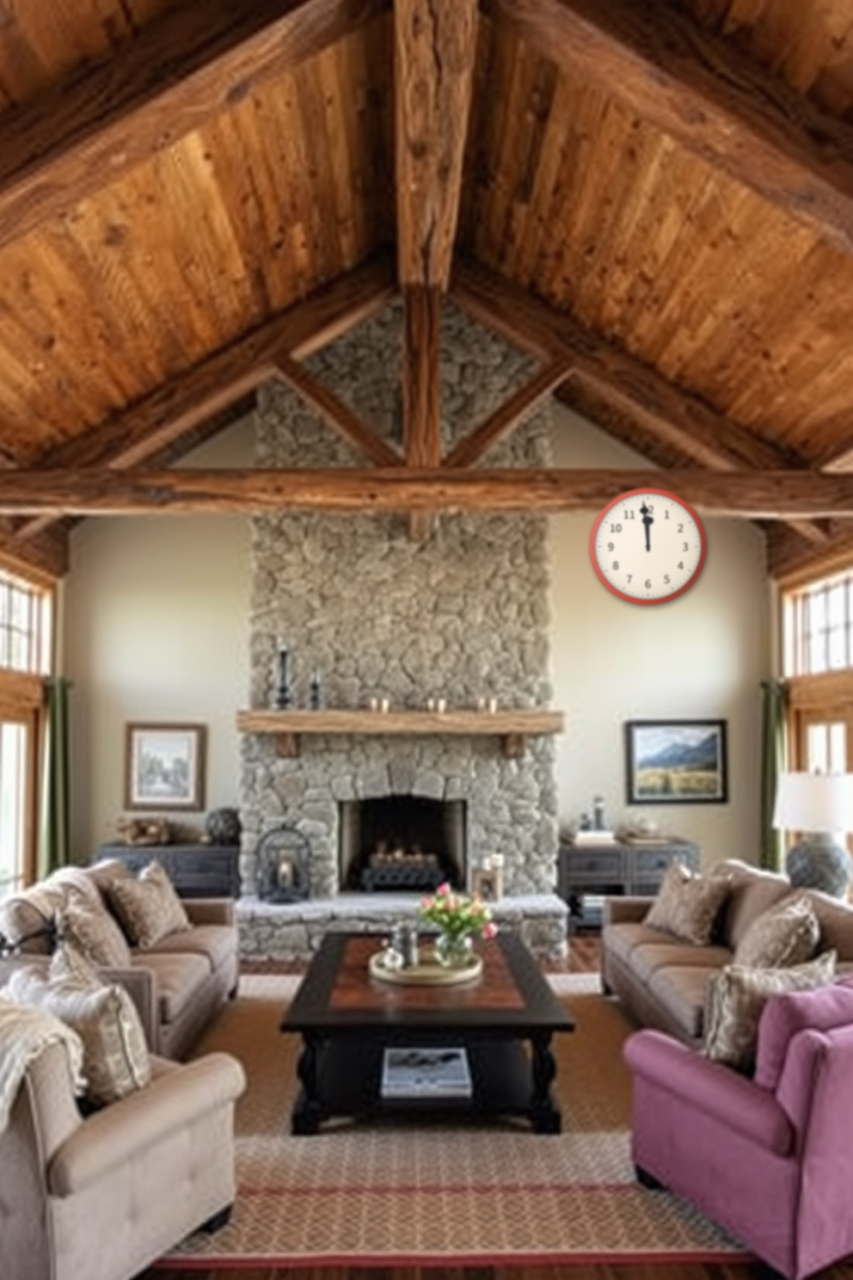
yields 11h59
